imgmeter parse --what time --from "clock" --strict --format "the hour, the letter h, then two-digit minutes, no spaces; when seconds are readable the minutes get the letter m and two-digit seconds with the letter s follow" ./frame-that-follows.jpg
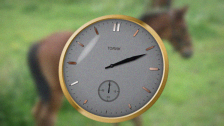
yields 2h11
